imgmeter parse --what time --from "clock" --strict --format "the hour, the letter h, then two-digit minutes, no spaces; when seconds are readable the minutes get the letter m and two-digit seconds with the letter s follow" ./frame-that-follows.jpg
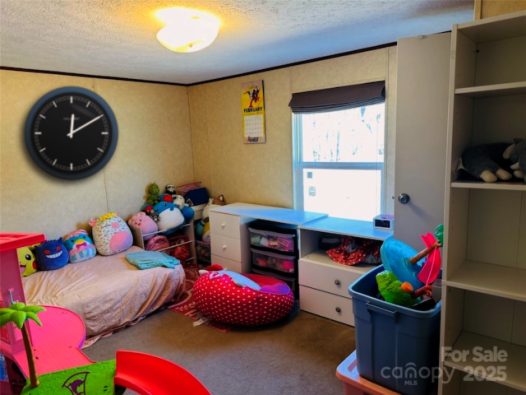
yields 12h10
